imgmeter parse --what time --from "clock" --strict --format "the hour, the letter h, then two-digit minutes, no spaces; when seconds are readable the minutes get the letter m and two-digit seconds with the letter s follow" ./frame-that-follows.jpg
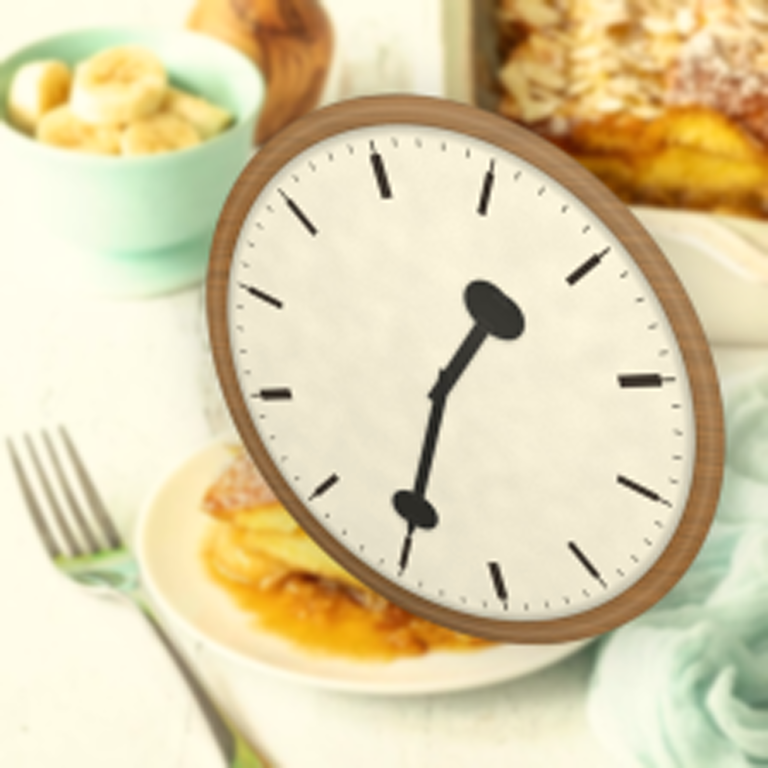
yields 1h35
